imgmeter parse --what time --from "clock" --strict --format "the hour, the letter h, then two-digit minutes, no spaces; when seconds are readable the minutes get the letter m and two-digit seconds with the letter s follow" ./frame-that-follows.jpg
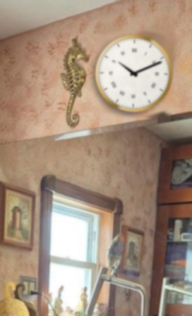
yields 10h11
